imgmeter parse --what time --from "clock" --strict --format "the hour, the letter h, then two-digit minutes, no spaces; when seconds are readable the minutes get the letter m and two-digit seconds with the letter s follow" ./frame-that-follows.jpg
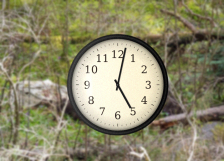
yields 5h02
